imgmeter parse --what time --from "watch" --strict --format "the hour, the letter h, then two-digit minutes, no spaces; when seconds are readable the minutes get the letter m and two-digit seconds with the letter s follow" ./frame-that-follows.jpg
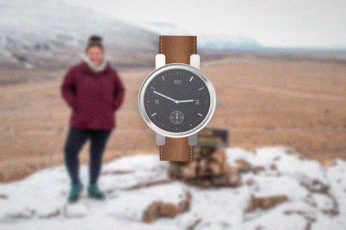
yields 2h49
